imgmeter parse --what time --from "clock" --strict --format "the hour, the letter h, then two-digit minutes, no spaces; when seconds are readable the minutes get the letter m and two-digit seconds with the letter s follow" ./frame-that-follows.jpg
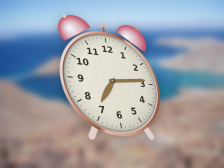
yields 7h14
